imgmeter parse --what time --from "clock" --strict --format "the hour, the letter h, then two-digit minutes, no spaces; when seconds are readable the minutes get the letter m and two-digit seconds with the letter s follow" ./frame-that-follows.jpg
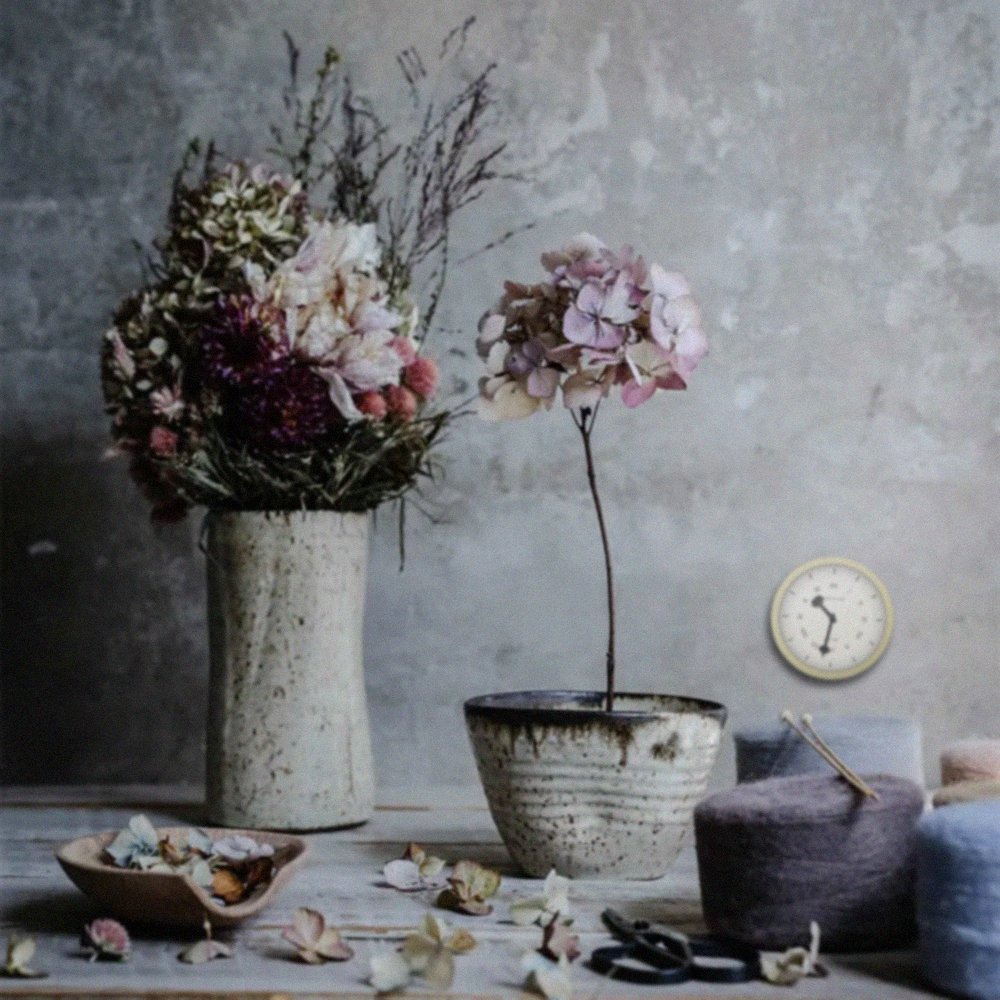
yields 10h32
